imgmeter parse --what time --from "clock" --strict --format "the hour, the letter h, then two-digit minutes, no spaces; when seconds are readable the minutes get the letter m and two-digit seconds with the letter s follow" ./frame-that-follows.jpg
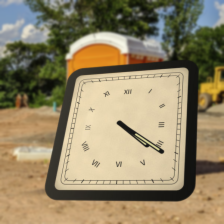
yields 4h21
